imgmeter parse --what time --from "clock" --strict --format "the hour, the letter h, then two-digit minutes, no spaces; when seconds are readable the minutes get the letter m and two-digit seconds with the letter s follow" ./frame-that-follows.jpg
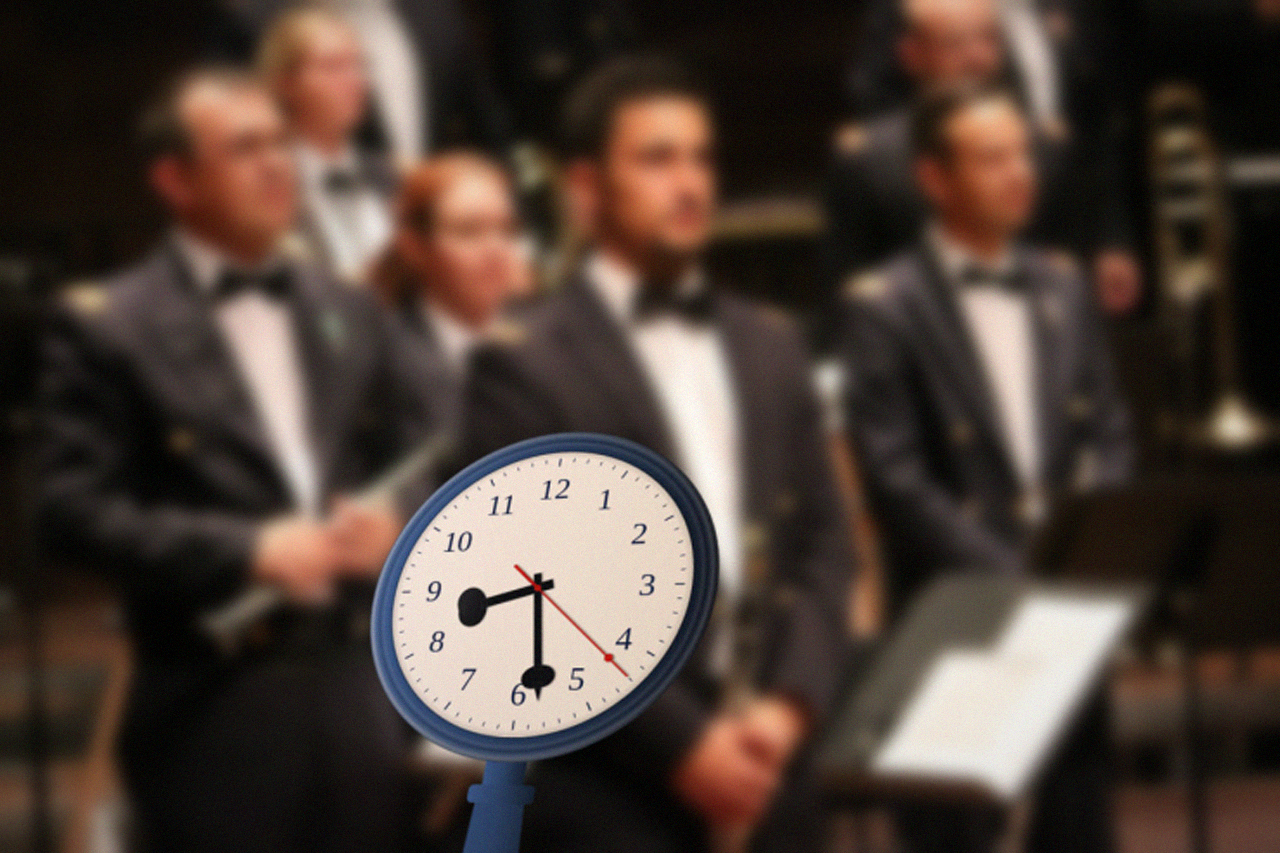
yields 8h28m22s
